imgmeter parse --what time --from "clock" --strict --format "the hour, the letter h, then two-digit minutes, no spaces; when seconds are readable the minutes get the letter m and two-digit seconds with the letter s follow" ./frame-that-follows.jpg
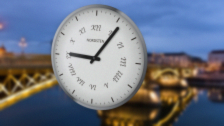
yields 9h06
